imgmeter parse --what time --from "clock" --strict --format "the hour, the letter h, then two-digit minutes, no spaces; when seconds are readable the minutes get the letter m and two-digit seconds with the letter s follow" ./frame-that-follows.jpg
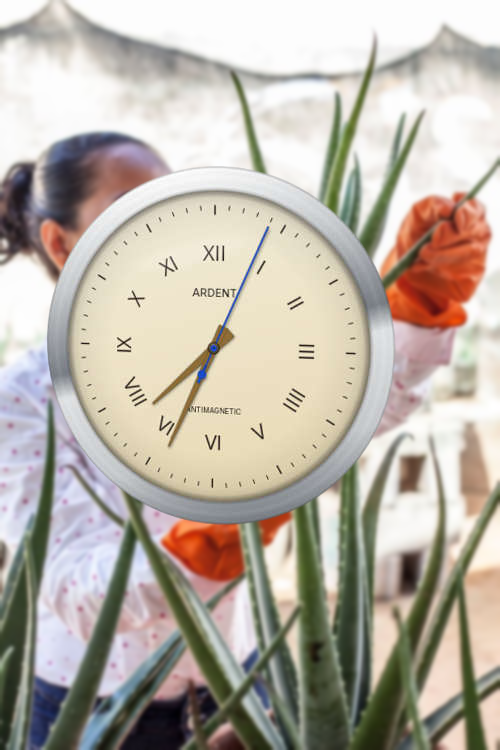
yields 7h34m04s
